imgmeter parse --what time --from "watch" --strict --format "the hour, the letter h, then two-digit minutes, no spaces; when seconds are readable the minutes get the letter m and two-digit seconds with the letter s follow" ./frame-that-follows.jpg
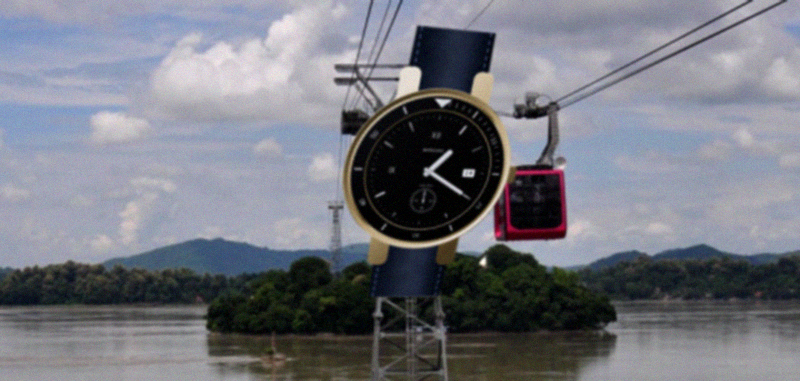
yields 1h20
